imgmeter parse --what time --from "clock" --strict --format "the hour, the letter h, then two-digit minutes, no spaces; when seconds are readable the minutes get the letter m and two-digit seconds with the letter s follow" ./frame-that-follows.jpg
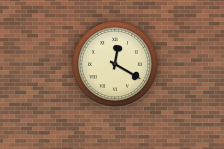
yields 12h20
